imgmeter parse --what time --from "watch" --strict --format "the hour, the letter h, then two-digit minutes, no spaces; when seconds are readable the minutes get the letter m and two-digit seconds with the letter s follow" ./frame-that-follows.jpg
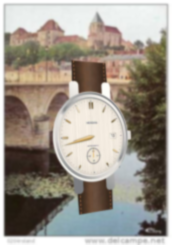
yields 8h43
